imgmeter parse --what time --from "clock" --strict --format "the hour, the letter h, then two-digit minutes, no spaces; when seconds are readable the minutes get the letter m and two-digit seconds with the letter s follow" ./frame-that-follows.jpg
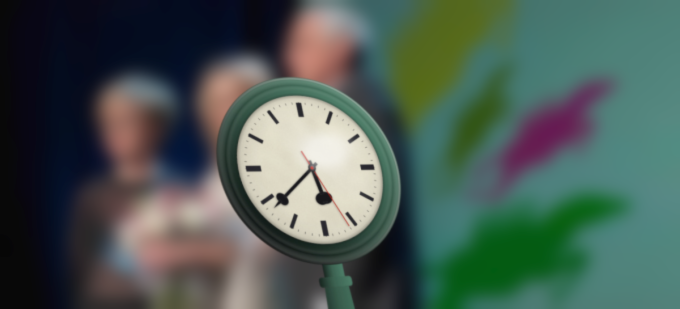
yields 5h38m26s
